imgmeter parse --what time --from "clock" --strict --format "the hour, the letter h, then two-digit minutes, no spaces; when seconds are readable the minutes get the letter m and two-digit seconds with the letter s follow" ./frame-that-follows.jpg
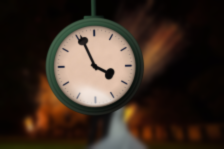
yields 3h56
